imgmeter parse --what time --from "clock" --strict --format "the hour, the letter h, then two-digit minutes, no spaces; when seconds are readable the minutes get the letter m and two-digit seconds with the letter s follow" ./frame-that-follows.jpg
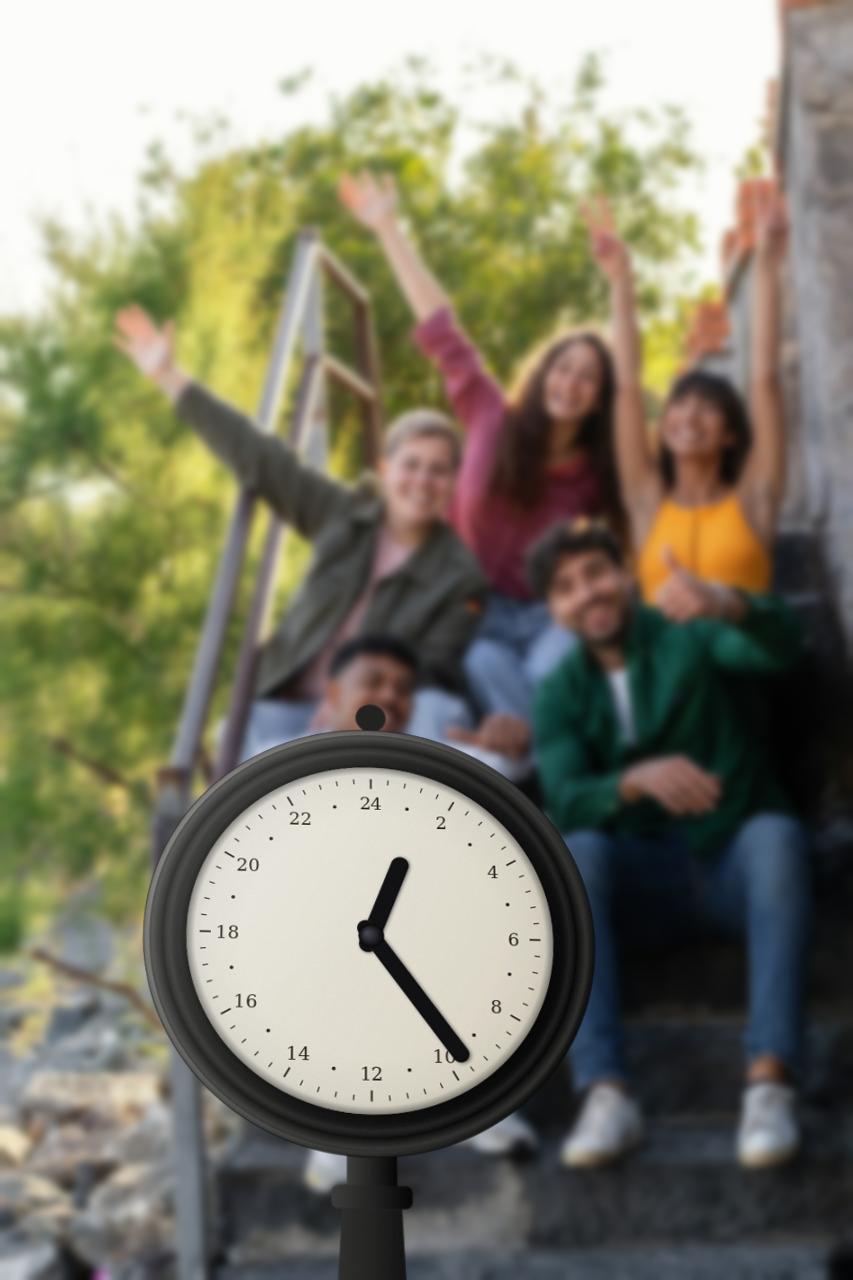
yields 1h24
